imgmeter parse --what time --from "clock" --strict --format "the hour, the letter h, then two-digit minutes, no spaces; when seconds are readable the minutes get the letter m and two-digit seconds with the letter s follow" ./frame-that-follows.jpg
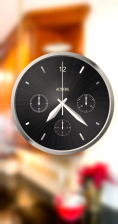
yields 7h22
